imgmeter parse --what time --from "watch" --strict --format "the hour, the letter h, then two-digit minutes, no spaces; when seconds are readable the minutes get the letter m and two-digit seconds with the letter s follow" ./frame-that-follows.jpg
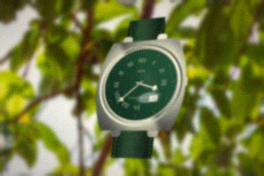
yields 3h38
